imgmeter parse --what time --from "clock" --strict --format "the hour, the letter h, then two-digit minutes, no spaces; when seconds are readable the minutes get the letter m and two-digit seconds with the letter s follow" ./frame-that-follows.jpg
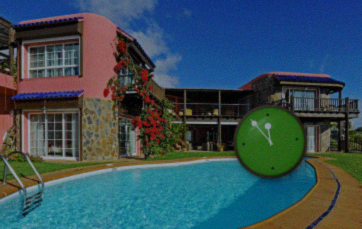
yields 11h54
